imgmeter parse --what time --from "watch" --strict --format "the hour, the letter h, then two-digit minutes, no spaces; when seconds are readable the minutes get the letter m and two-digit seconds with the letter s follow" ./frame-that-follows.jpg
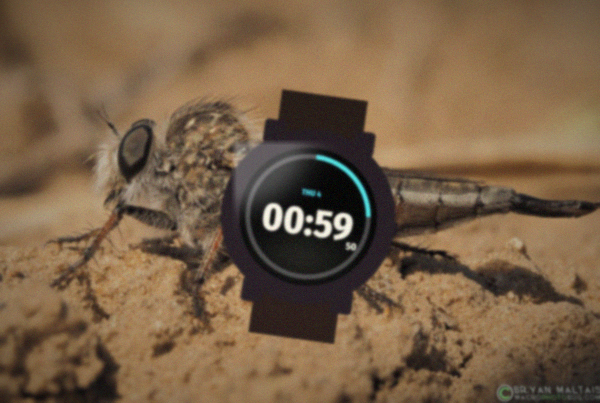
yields 0h59
